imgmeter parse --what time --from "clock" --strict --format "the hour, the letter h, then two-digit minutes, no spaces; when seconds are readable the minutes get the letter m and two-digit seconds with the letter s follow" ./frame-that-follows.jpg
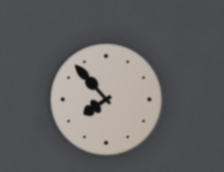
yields 7h53
